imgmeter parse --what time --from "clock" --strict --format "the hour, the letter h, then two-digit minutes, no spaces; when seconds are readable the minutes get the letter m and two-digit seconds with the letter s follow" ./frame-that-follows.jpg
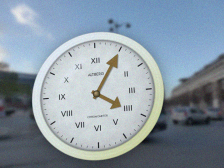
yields 4h05
